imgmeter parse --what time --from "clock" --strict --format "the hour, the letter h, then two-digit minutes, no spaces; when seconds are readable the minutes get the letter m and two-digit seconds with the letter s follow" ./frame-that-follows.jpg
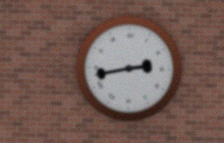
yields 2h43
